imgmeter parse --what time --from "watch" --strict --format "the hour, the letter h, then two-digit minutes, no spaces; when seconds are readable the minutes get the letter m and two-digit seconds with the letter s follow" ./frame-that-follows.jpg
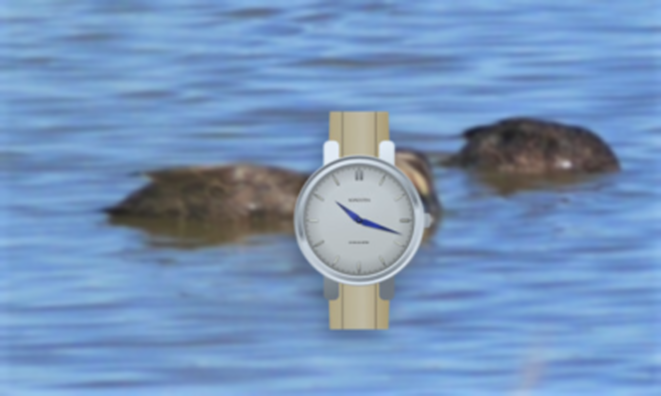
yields 10h18
